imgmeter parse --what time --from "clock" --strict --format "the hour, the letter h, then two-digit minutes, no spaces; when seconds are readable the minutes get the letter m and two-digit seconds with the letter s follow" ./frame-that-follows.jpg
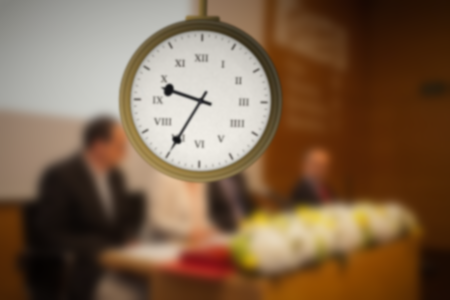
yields 9h35
